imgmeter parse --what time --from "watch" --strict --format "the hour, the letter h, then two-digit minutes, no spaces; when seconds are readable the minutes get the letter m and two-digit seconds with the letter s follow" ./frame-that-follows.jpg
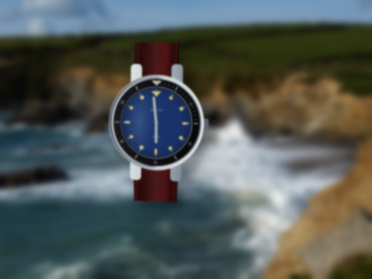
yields 5h59
